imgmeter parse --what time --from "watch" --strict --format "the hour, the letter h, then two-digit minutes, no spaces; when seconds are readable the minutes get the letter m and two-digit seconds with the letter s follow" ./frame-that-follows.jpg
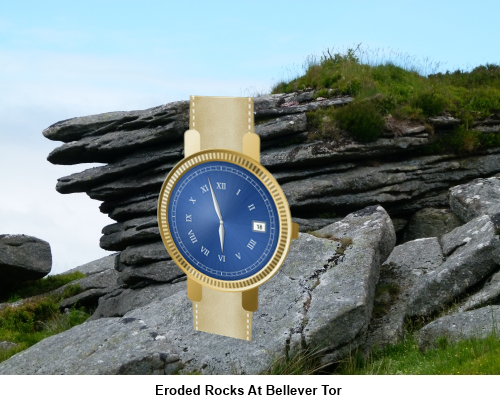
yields 5h57
